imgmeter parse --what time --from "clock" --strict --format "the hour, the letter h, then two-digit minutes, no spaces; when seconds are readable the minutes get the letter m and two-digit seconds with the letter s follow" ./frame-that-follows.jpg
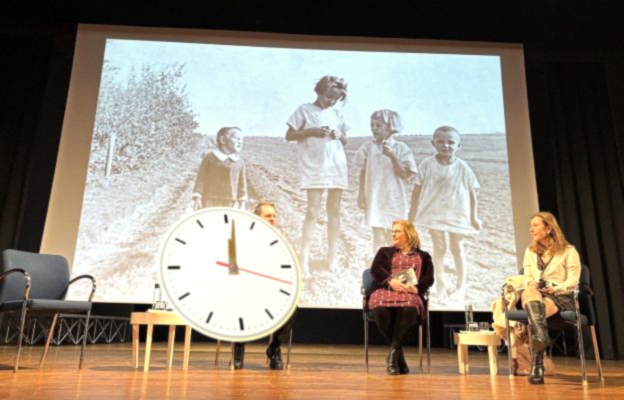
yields 12h01m18s
